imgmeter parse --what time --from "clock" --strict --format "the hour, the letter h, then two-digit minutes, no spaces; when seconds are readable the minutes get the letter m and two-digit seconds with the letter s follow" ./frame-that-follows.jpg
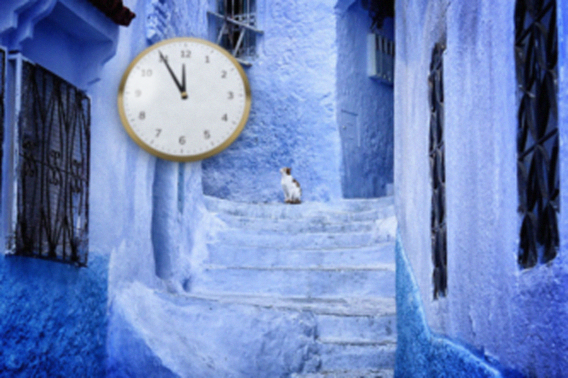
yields 11h55
